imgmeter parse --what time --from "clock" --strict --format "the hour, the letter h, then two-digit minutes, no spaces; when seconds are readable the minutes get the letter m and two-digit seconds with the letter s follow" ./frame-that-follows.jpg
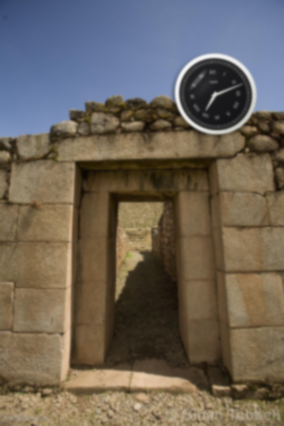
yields 7h12
